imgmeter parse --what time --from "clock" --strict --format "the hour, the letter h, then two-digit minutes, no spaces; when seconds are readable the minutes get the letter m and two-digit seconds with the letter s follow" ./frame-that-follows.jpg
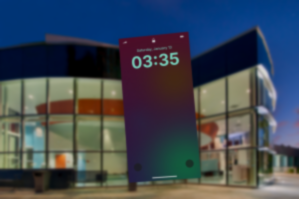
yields 3h35
